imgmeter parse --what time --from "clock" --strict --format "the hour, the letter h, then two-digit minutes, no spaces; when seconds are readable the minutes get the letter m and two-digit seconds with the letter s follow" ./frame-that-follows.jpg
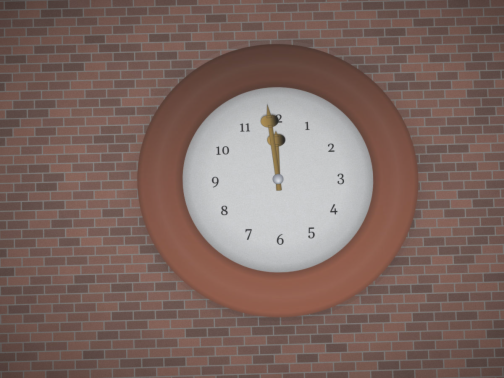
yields 11h59
